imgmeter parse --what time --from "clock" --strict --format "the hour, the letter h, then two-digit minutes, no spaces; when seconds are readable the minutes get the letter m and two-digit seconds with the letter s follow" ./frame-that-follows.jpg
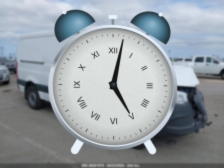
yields 5h02
